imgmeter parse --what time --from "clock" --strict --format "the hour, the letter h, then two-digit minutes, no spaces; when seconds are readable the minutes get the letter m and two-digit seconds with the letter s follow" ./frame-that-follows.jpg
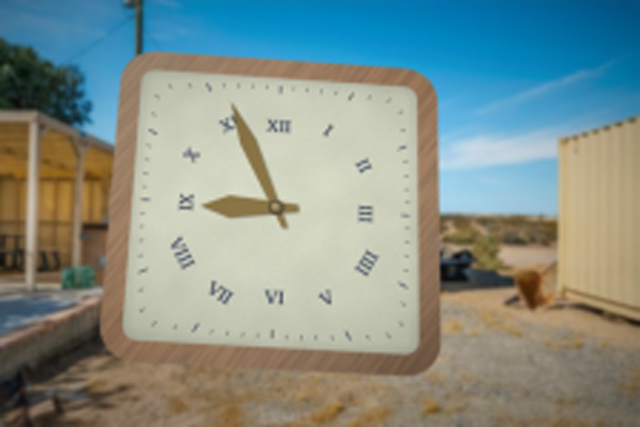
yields 8h56
